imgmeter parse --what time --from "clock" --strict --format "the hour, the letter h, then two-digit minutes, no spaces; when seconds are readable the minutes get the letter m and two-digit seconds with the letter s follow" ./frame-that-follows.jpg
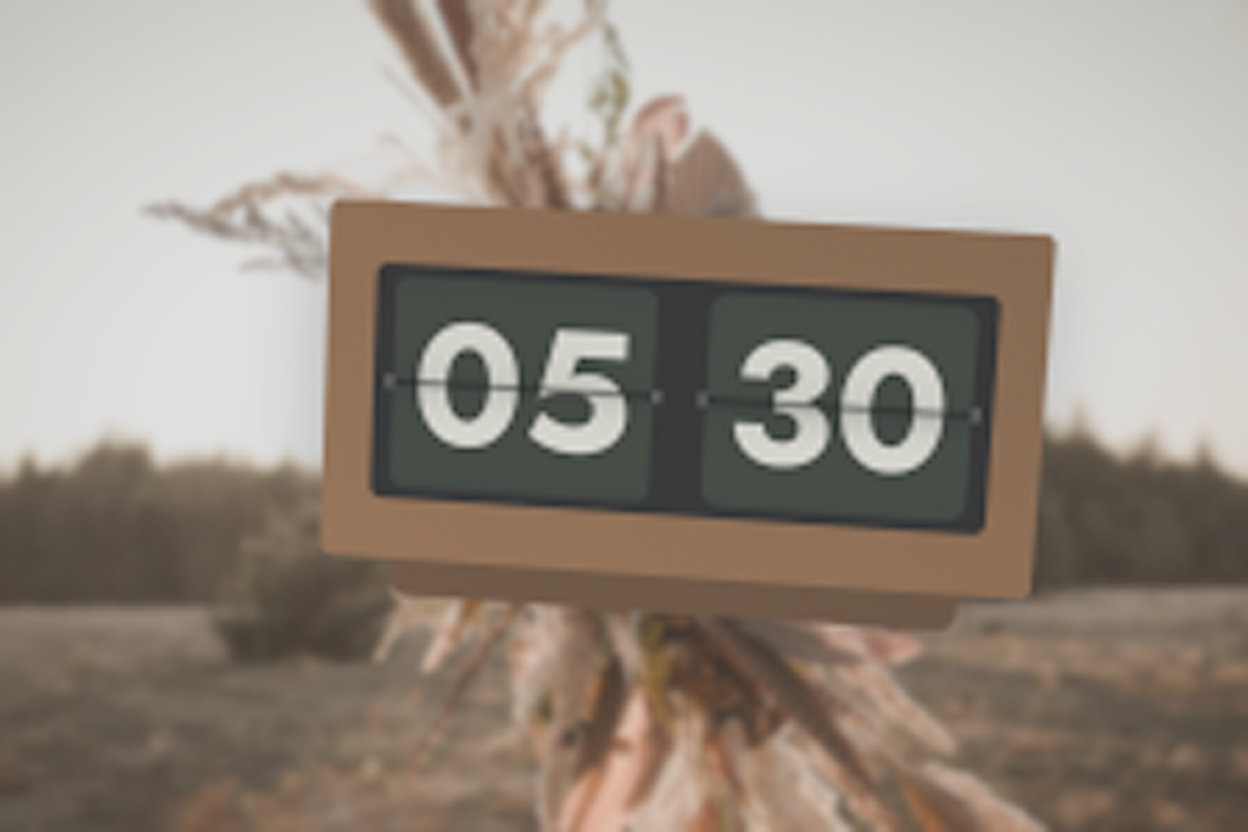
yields 5h30
